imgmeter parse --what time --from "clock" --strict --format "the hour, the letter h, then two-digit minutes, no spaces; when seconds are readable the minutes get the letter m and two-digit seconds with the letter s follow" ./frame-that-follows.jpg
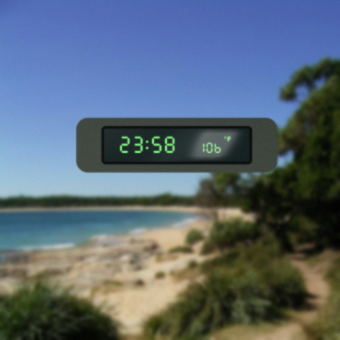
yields 23h58
